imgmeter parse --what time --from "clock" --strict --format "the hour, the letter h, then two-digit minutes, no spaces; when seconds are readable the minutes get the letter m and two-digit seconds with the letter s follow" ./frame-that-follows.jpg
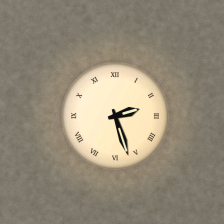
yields 2h27
